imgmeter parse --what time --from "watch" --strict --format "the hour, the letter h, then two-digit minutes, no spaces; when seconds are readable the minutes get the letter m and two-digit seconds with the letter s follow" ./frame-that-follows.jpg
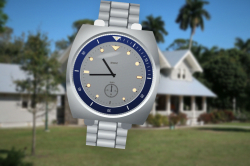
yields 10h44
